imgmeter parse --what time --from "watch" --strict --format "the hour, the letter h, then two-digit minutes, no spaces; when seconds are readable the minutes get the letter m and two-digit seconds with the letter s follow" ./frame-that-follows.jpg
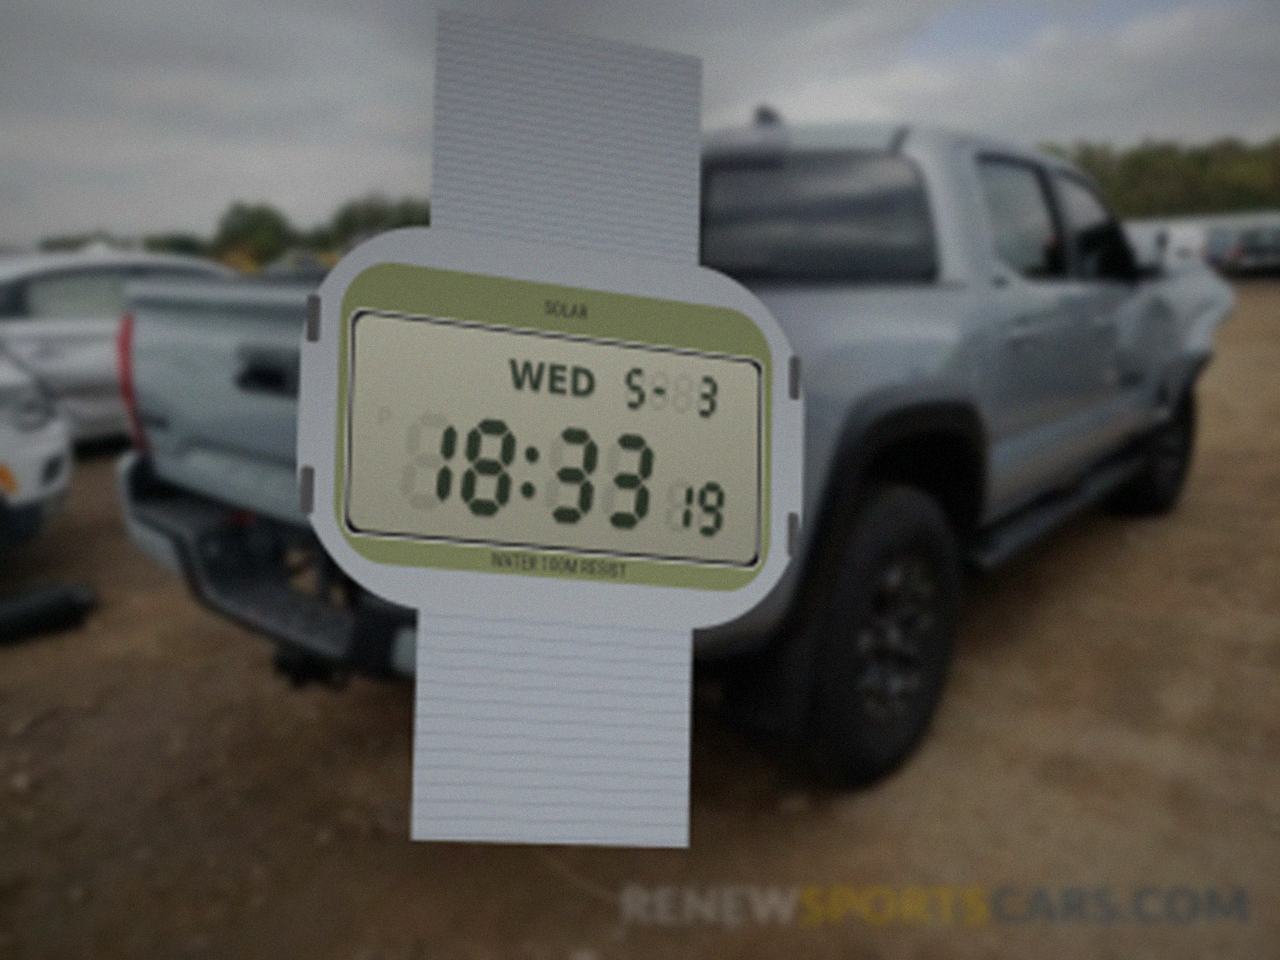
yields 18h33m19s
